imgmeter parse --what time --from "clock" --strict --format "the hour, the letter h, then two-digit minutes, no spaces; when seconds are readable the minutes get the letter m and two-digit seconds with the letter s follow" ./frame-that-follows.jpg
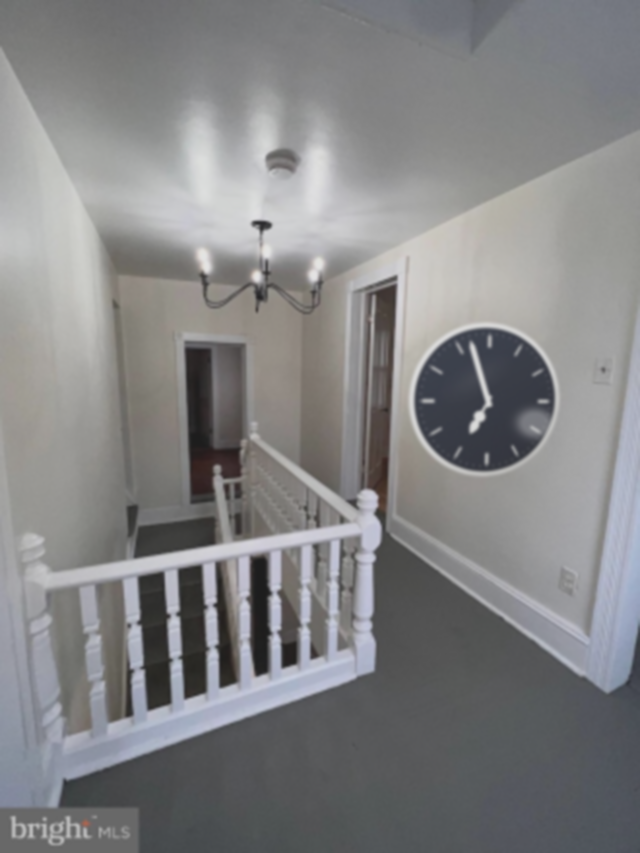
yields 6h57
